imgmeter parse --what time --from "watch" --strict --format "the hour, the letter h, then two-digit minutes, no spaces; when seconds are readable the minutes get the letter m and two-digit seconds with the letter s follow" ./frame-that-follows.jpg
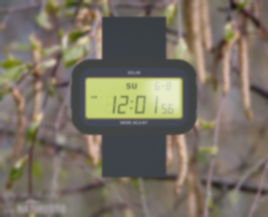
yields 12h01
